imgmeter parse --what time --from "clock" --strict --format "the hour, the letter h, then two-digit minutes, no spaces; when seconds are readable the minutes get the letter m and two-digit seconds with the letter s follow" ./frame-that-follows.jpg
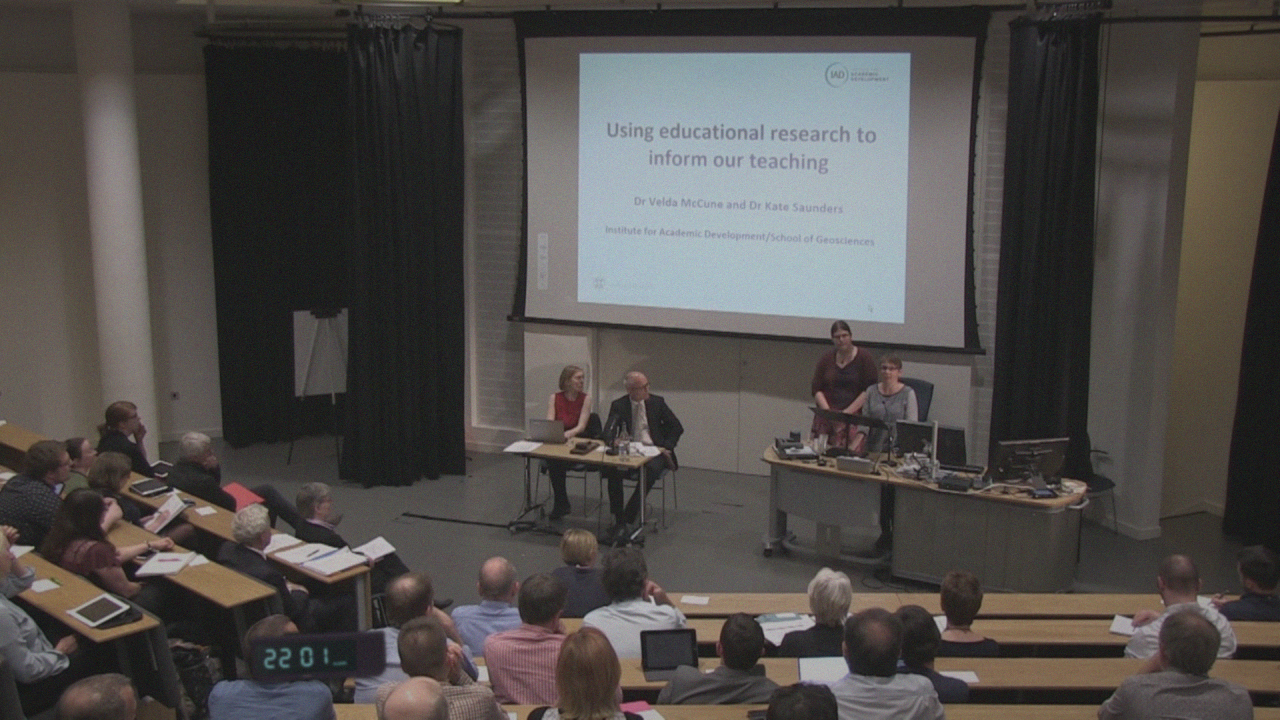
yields 22h01
